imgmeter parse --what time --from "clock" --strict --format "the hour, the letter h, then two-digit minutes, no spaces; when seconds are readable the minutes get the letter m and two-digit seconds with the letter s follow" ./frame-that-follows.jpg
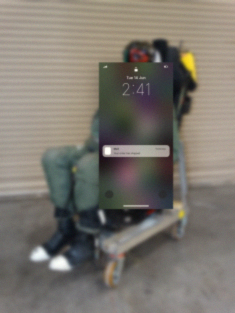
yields 2h41
